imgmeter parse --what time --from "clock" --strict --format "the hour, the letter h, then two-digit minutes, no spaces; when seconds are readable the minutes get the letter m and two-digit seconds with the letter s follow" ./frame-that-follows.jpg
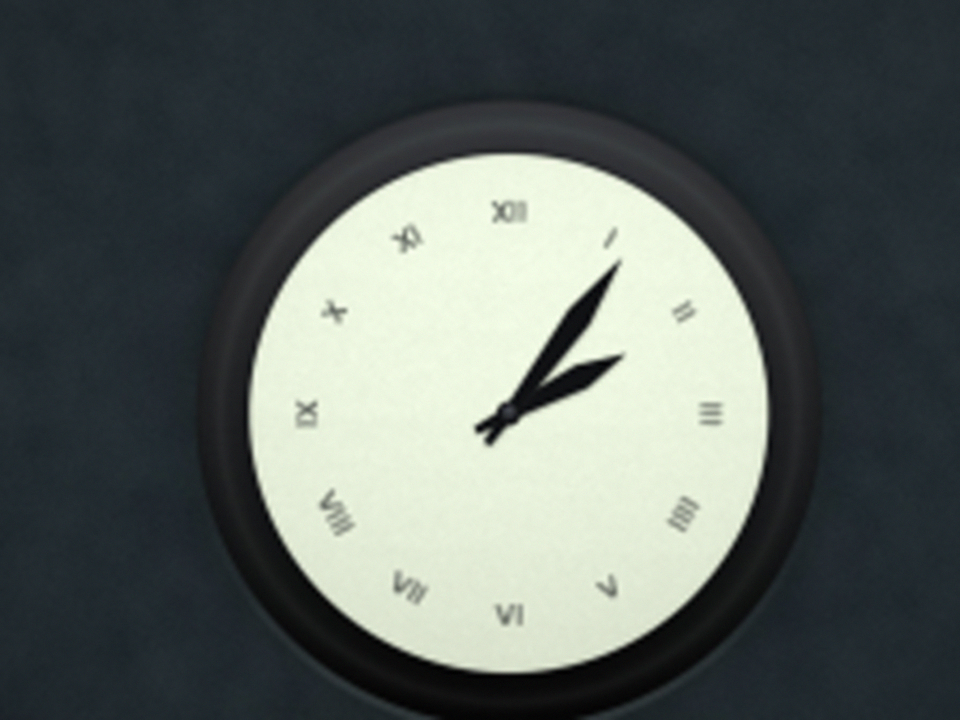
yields 2h06
